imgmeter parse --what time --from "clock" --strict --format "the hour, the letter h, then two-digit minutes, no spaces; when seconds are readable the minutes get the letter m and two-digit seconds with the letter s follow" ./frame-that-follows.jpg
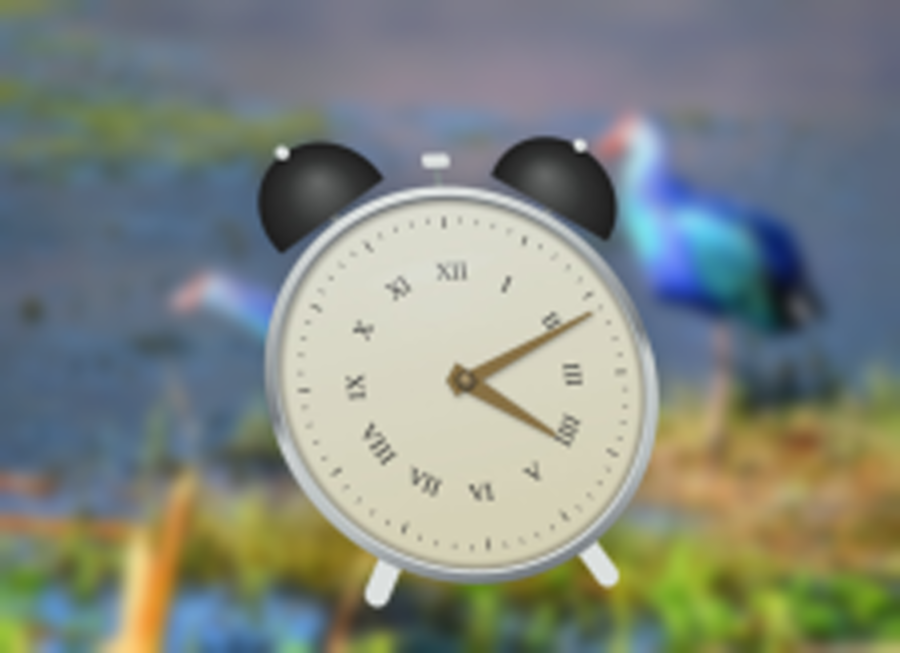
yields 4h11
